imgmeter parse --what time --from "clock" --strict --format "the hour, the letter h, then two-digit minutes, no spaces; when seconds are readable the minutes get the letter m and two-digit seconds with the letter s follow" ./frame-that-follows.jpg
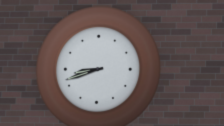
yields 8h42
